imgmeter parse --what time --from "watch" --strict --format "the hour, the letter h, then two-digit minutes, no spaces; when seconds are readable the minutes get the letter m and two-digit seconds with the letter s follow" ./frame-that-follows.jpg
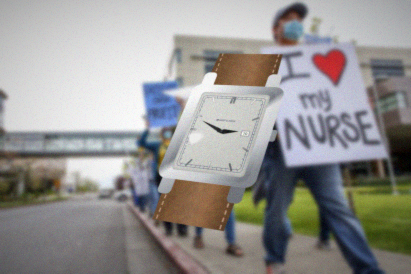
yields 2h49
